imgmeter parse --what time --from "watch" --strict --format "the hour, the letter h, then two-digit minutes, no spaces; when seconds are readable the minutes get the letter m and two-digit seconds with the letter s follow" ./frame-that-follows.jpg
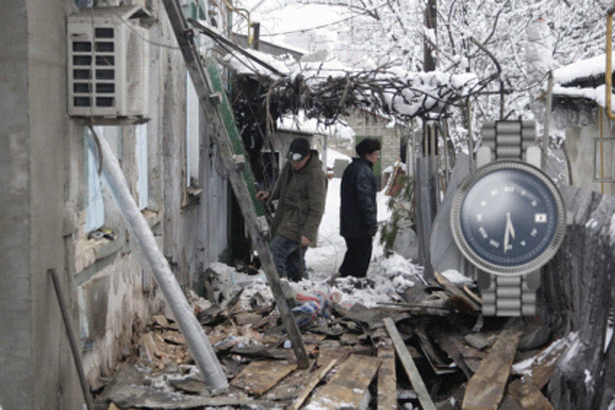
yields 5h31
